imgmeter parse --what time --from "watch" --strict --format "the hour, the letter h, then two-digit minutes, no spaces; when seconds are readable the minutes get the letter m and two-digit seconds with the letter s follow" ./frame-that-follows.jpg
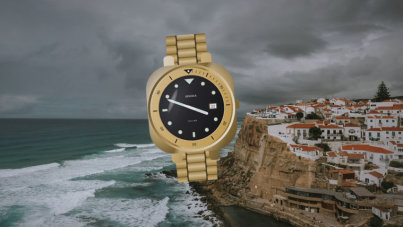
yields 3h49
